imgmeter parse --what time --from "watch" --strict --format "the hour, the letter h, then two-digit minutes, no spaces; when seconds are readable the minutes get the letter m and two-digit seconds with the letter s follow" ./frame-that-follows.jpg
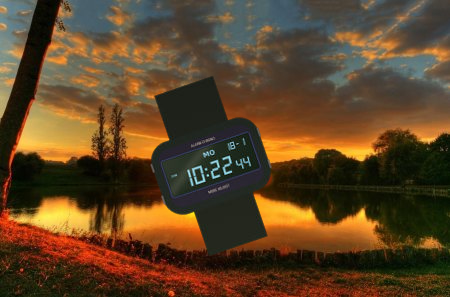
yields 10h22m44s
